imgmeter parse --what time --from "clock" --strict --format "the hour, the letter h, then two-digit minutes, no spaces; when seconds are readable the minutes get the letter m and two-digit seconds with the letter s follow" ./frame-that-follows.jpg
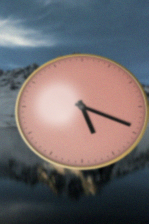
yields 5h19
